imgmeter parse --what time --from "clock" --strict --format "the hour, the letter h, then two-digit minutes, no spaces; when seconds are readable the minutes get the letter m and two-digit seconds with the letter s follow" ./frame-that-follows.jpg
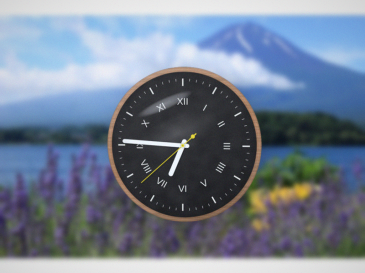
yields 6h45m38s
